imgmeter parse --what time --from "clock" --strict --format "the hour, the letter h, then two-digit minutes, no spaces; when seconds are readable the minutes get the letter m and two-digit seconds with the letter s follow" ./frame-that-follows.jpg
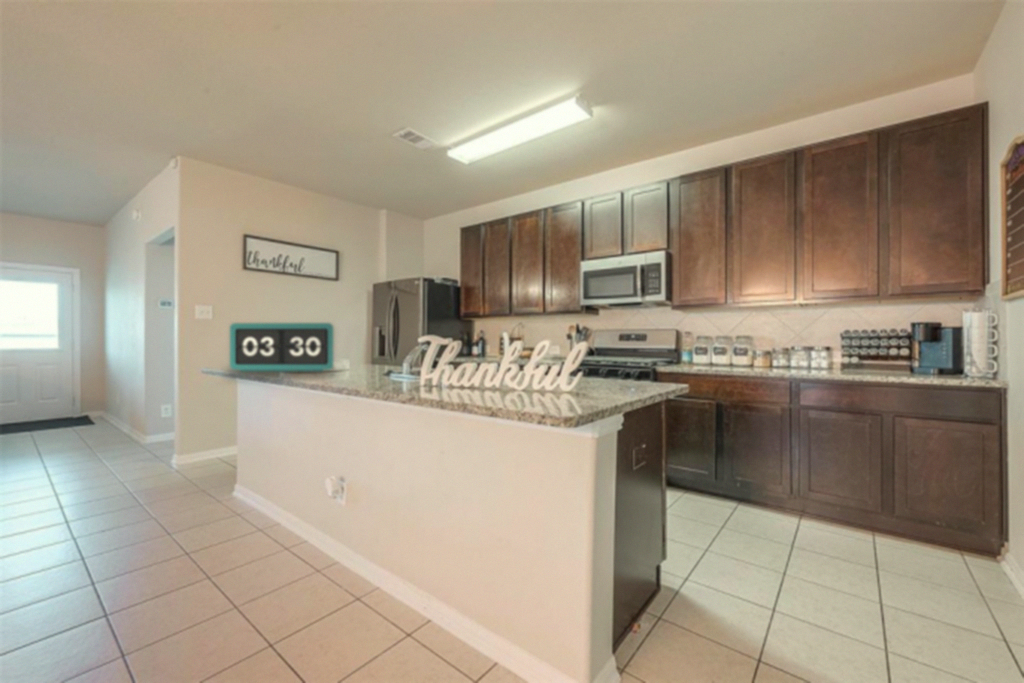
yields 3h30
